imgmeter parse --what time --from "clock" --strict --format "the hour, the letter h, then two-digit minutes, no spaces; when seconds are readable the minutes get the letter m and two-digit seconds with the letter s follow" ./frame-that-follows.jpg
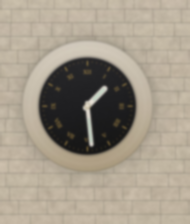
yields 1h29
